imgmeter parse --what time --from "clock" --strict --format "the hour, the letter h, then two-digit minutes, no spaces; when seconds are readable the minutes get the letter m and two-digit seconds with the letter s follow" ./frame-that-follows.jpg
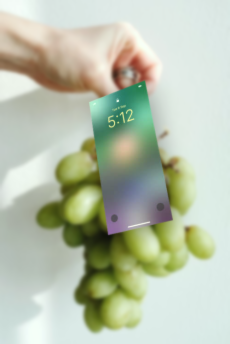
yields 5h12
